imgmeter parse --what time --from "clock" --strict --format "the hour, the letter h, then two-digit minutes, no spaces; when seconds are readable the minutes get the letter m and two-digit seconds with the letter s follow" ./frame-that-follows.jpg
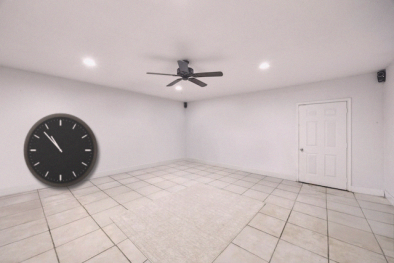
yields 10h53
